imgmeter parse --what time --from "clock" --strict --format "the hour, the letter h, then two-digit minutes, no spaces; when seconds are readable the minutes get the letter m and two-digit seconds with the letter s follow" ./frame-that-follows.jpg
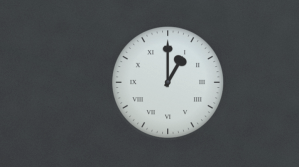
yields 1h00
